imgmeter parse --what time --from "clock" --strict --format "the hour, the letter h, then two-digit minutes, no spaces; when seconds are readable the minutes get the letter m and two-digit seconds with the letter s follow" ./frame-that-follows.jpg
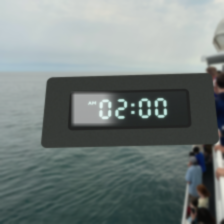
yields 2h00
